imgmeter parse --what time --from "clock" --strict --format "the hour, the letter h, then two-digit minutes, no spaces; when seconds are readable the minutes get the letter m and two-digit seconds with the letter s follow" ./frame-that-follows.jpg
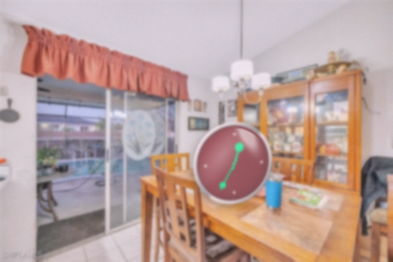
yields 12h35
